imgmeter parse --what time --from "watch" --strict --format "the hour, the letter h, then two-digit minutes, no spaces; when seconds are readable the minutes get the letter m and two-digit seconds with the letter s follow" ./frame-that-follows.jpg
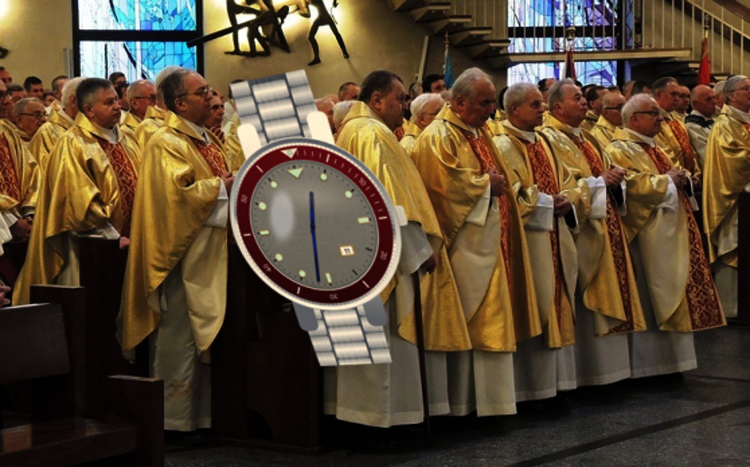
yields 12h32
